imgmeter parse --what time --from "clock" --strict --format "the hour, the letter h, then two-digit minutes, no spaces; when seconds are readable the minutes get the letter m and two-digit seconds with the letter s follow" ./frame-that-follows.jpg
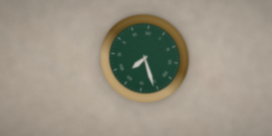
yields 7h26
